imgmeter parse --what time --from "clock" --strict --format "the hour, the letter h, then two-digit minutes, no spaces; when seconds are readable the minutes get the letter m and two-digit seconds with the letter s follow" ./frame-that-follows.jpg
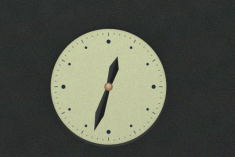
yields 12h33
